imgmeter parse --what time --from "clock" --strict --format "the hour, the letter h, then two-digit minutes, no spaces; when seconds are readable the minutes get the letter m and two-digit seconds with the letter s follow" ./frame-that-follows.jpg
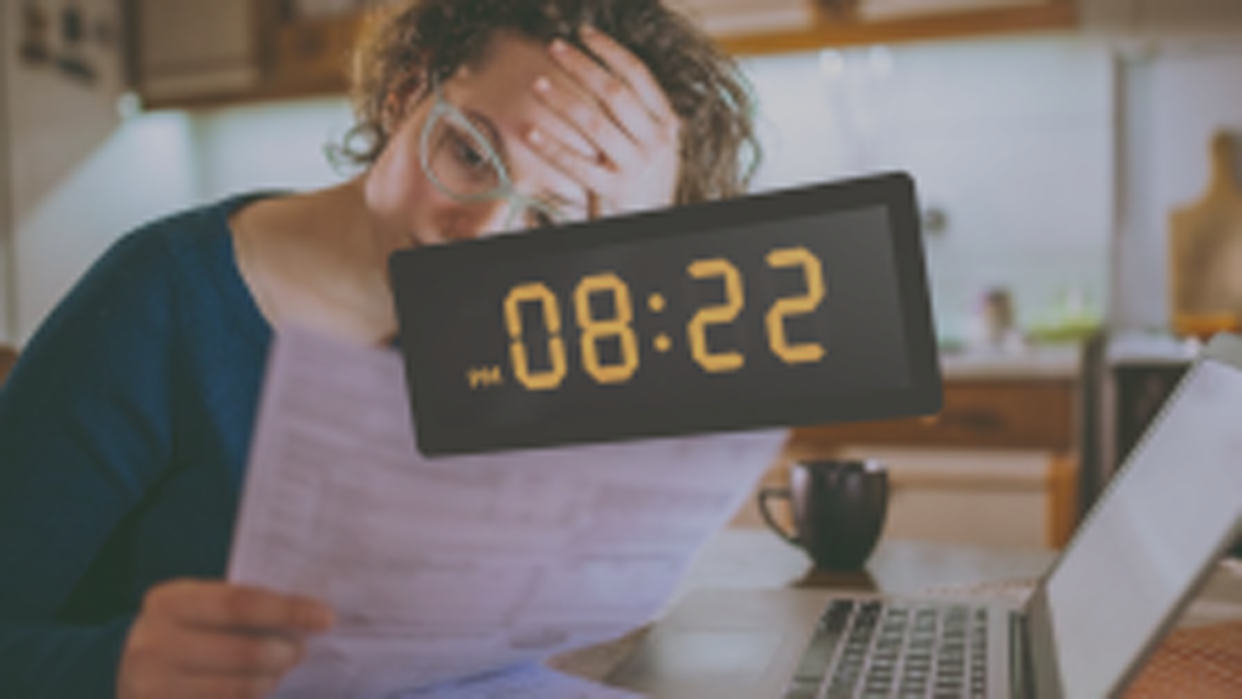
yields 8h22
